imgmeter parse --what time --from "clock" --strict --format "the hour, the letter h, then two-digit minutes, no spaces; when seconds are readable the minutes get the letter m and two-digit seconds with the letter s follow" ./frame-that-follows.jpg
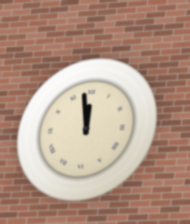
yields 11h58
